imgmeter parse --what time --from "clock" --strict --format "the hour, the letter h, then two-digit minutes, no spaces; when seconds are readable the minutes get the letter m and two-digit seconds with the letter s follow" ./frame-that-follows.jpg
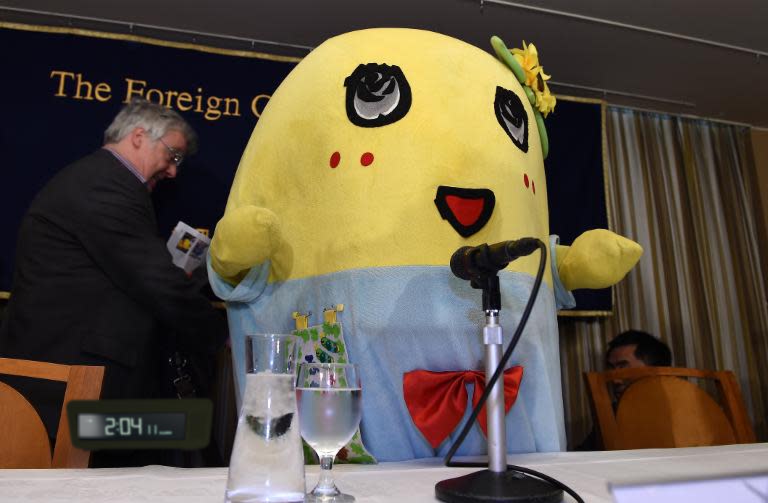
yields 2h04
